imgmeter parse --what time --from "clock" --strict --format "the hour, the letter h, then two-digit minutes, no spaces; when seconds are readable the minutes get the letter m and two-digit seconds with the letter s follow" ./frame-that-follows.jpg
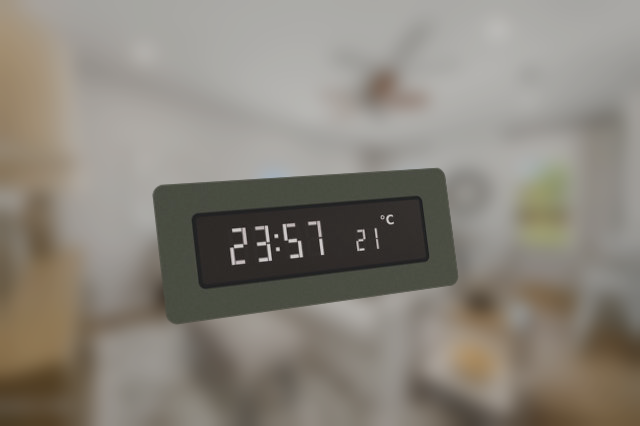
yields 23h57
